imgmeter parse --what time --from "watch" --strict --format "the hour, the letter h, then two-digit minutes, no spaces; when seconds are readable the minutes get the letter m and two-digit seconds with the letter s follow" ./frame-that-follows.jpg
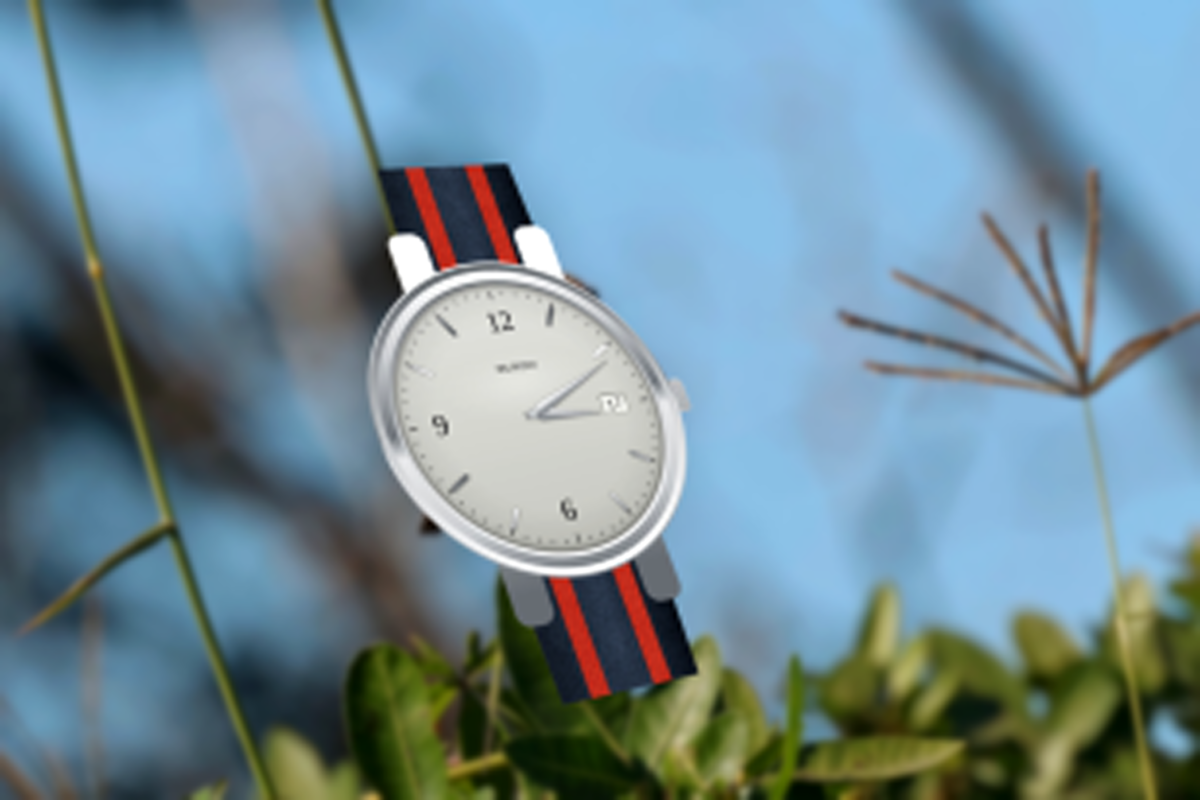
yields 3h11
